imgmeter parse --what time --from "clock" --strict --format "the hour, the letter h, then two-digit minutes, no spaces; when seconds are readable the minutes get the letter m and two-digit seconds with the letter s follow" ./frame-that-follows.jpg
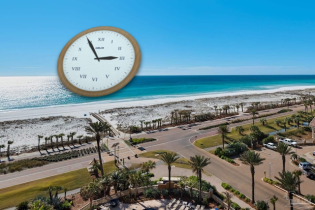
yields 2h55
